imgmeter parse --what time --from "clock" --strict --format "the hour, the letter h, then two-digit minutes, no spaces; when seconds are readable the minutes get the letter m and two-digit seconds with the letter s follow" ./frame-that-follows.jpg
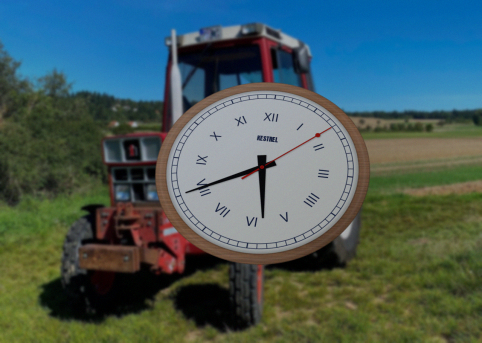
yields 5h40m08s
